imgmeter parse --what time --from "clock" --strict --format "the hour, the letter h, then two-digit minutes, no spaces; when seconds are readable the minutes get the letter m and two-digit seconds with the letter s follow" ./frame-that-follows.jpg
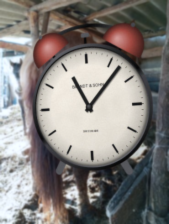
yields 11h07
